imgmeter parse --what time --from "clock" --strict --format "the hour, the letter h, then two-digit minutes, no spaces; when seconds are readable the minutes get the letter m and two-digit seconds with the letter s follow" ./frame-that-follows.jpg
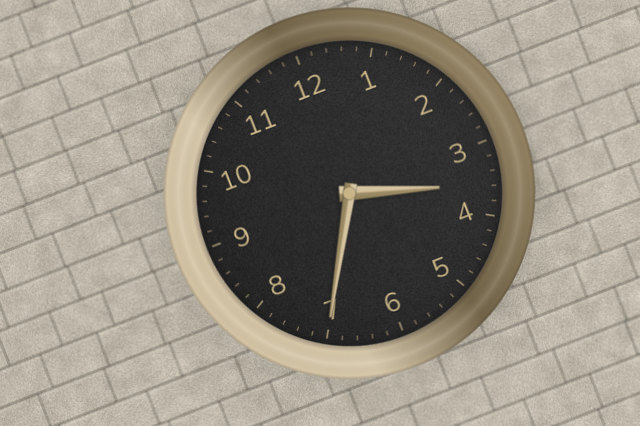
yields 3h35
